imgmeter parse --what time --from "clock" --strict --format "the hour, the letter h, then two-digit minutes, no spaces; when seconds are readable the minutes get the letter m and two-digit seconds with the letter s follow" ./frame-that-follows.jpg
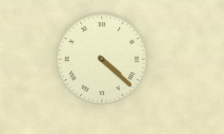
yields 4h22
